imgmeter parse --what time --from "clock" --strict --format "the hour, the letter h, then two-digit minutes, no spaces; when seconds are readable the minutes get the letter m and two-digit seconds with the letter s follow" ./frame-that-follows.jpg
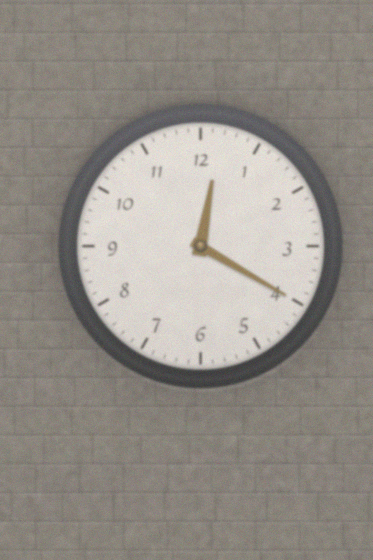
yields 12h20
